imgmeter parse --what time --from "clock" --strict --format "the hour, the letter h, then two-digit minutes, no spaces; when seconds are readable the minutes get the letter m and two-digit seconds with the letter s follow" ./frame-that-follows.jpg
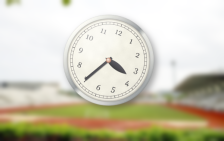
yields 3h35
